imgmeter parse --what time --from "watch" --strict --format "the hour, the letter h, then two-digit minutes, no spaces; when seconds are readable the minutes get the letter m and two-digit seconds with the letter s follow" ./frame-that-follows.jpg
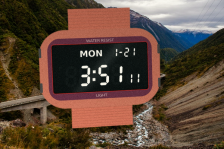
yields 3h51m11s
